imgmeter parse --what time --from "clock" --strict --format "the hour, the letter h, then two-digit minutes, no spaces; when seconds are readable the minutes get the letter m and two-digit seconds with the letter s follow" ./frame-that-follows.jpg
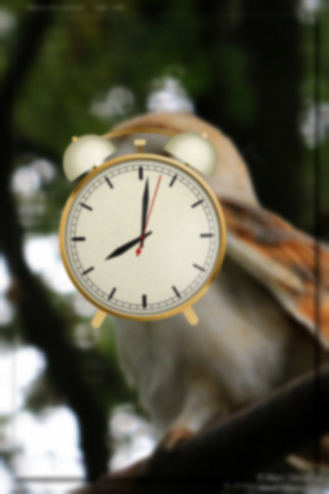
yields 8h01m03s
